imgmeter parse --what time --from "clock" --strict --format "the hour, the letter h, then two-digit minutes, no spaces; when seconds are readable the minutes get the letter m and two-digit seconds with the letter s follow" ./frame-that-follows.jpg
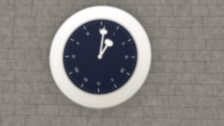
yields 1h01
